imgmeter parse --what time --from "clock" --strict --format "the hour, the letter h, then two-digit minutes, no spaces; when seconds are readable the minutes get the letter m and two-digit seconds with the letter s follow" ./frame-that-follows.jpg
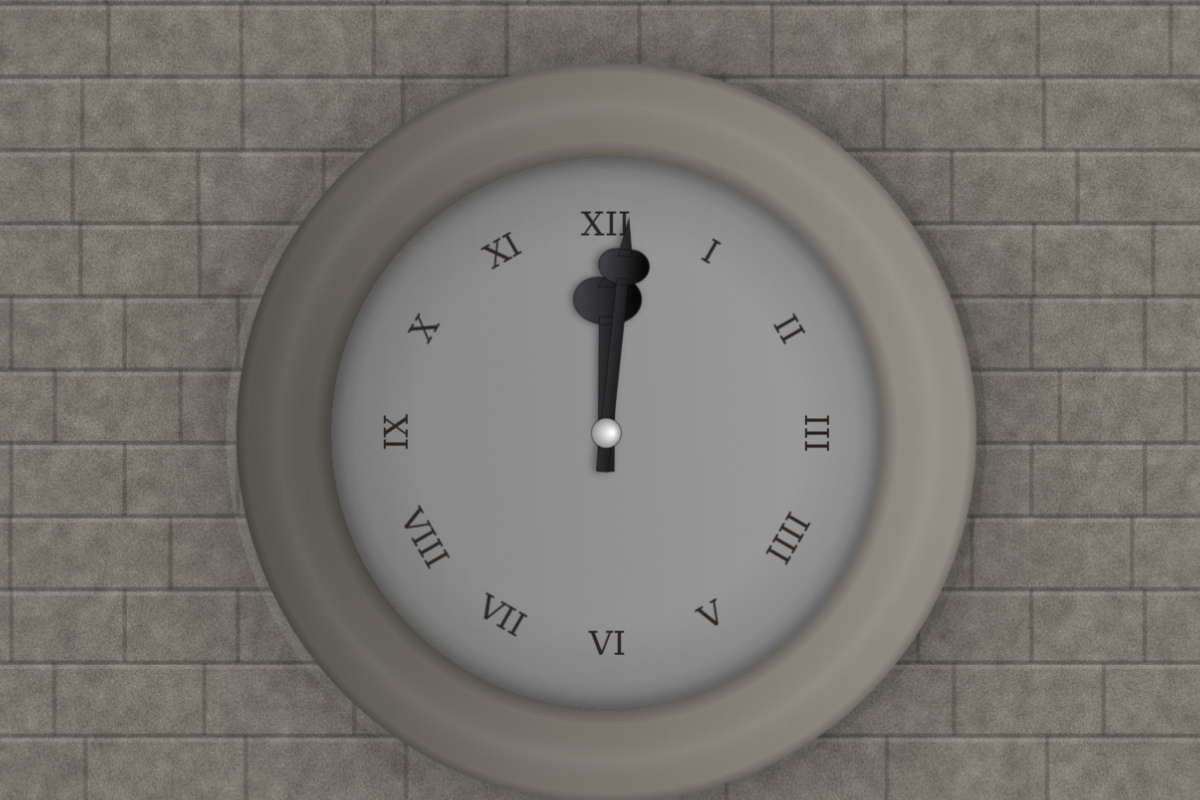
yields 12h01
